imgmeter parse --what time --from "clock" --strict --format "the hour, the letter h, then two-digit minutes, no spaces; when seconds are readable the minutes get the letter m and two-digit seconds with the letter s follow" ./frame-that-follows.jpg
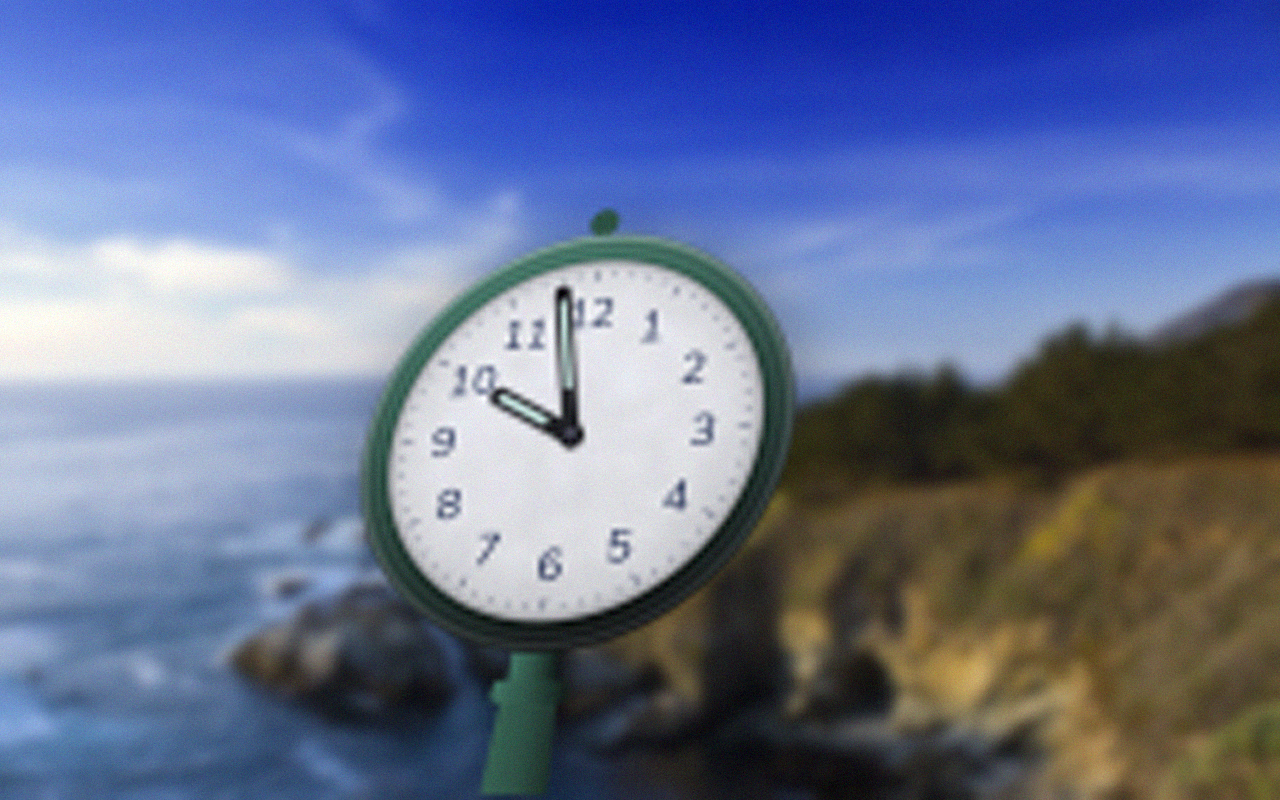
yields 9h58
